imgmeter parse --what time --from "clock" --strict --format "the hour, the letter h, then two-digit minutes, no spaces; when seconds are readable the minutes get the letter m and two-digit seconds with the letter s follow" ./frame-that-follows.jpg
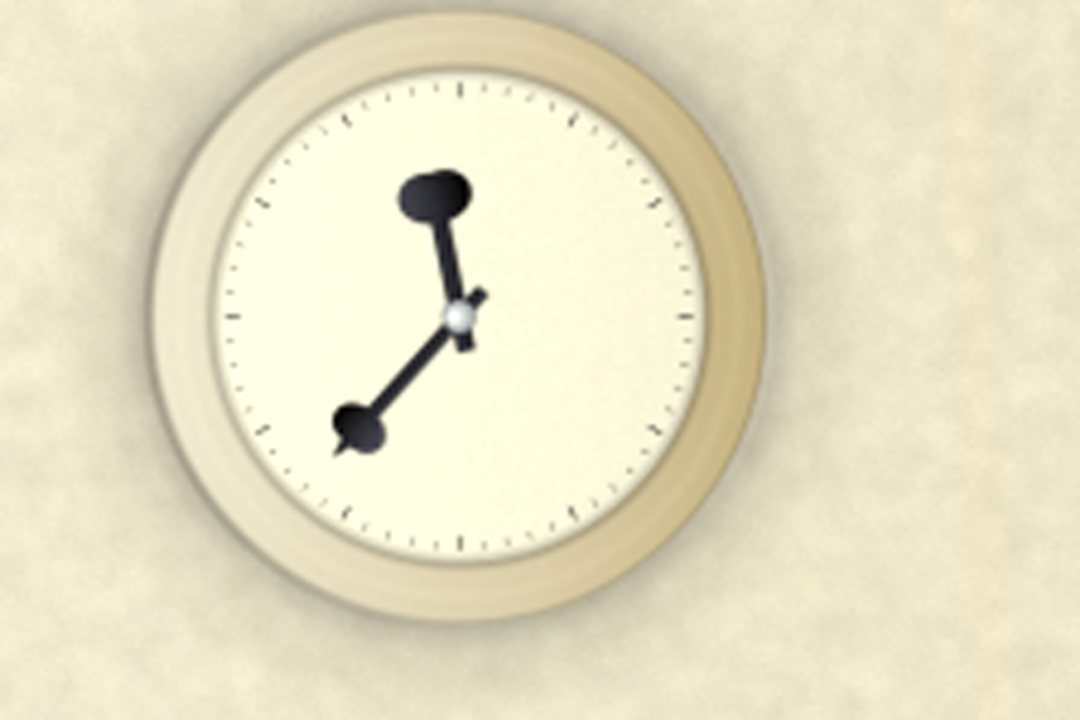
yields 11h37
